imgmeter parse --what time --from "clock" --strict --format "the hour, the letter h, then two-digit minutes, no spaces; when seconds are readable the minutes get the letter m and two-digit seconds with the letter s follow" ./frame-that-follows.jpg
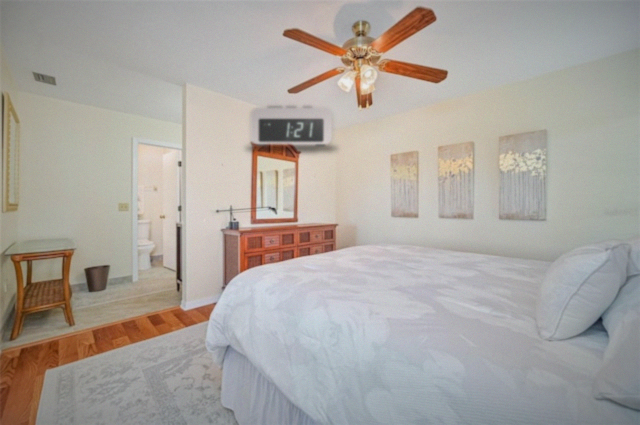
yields 1h21
